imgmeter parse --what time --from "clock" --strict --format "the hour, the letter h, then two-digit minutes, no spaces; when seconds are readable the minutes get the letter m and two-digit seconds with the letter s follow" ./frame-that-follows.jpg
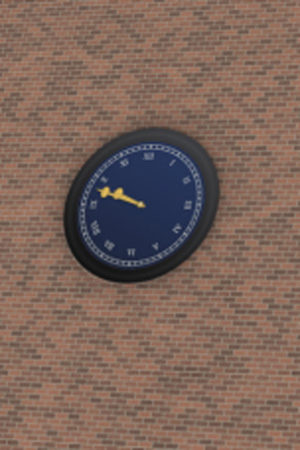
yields 9h48
